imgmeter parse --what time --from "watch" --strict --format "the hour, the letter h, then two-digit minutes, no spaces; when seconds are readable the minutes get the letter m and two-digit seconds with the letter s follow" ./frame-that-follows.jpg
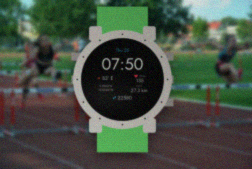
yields 7h50
